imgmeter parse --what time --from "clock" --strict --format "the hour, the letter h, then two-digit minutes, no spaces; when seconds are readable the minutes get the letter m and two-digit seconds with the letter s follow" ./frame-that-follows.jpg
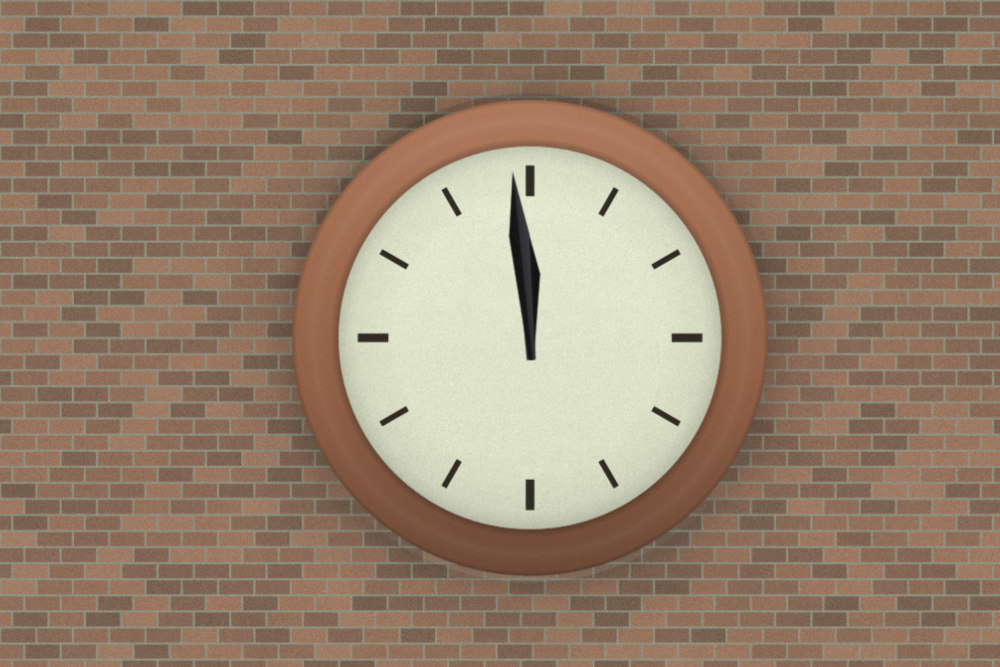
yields 11h59
